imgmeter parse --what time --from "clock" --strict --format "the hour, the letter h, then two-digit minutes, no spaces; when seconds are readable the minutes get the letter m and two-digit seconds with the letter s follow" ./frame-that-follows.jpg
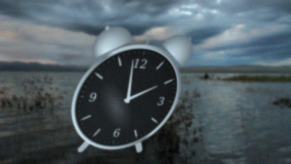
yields 1h58
